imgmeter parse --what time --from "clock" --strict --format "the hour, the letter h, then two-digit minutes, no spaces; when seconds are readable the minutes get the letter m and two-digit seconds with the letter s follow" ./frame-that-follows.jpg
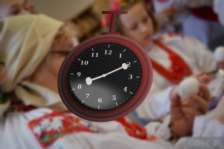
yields 8h10
